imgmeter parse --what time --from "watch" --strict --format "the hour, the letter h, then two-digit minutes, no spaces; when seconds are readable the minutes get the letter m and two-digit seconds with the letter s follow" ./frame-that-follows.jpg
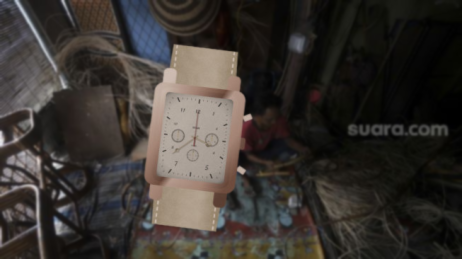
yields 3h38
